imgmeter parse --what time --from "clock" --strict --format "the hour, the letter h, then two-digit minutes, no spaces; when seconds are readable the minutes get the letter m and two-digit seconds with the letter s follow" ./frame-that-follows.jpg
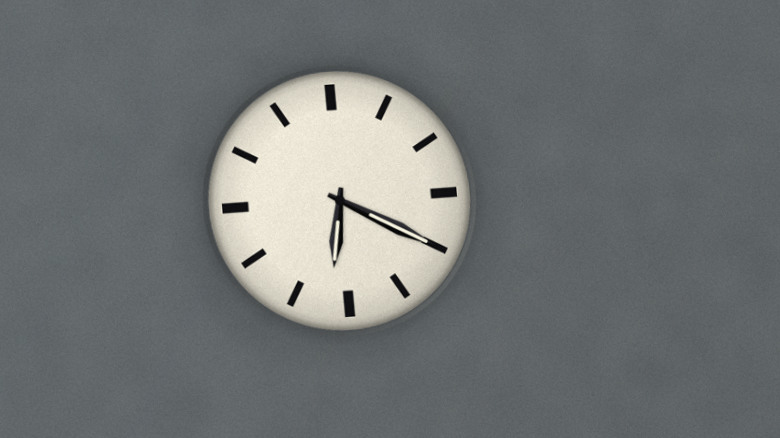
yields 6h20
